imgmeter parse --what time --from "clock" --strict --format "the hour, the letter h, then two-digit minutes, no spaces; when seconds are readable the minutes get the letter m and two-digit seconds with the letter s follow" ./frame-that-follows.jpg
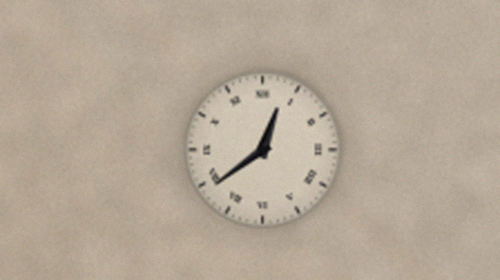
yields 12h39
